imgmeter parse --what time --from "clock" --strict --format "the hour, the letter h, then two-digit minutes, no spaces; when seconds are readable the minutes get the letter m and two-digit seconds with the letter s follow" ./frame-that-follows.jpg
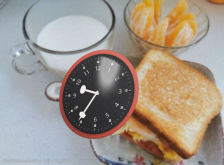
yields 9h36
